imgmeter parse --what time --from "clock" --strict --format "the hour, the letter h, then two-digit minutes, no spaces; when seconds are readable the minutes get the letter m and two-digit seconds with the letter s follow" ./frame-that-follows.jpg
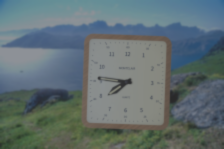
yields 7h46
